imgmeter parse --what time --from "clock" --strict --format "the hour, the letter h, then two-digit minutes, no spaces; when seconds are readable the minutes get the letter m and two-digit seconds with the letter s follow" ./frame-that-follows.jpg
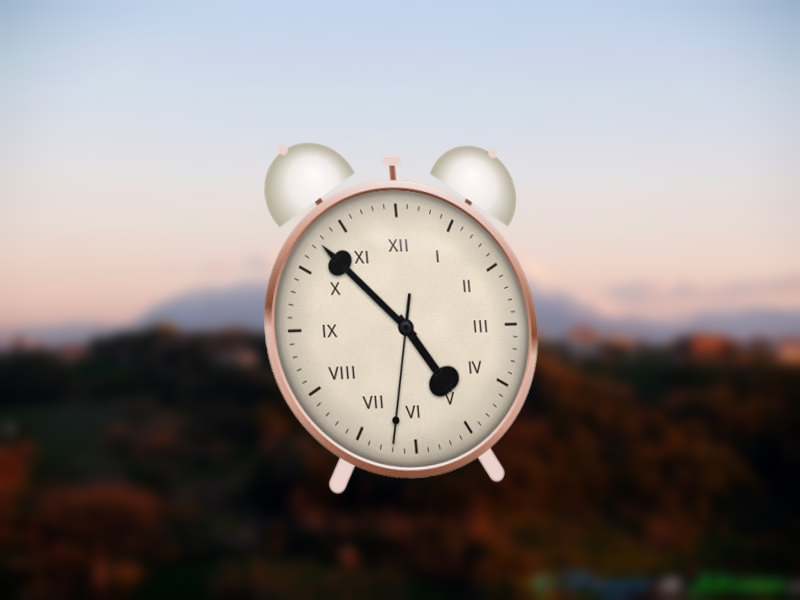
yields 4h52m32s
